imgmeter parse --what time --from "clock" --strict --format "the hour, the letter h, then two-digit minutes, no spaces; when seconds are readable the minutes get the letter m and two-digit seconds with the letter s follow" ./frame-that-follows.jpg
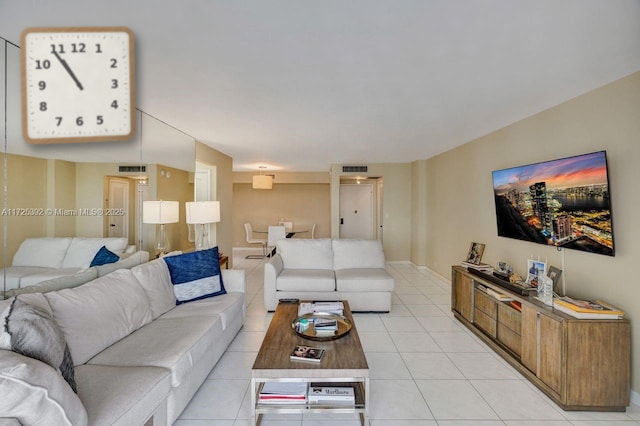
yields 10h54
